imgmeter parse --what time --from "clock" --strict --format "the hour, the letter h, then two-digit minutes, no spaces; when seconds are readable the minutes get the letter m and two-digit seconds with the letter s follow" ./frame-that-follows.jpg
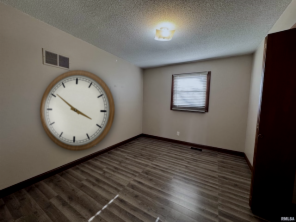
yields 3h51
